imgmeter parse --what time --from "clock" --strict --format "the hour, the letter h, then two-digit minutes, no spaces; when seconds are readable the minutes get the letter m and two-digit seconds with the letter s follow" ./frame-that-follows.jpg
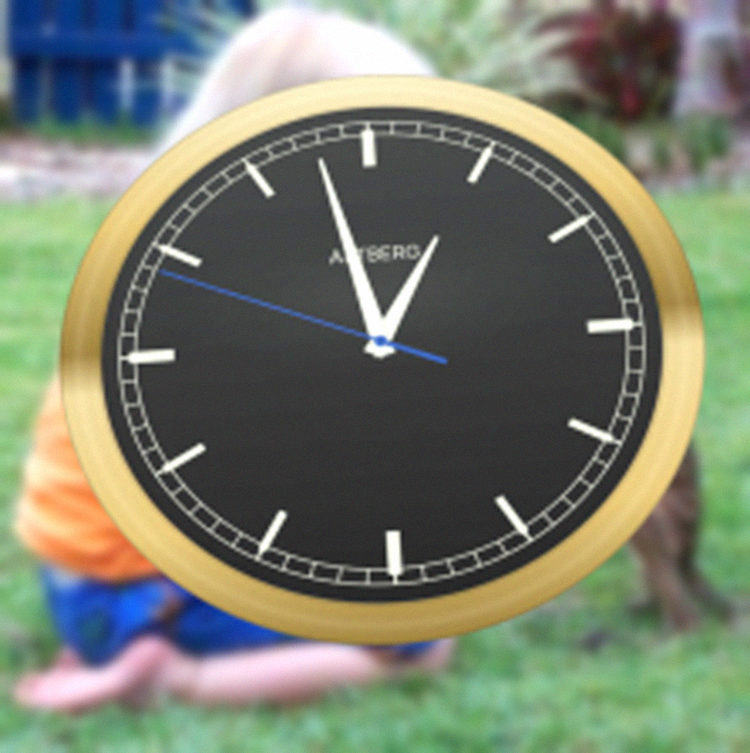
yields 12h57m49s
